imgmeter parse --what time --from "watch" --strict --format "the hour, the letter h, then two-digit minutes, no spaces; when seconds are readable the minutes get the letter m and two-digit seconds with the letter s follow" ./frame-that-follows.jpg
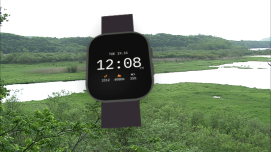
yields 12h08
